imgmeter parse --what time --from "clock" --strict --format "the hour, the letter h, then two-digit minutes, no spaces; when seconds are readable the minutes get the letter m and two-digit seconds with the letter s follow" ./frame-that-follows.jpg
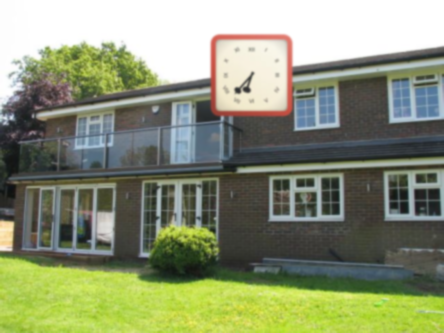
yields 6h37
